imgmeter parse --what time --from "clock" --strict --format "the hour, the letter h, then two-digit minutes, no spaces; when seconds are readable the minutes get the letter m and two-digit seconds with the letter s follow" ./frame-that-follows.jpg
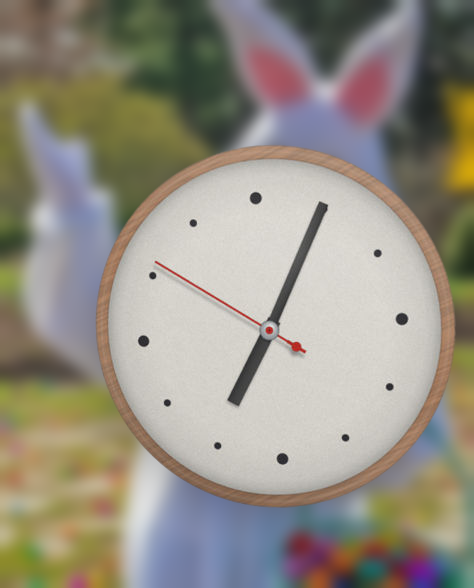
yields 7h04m51s
